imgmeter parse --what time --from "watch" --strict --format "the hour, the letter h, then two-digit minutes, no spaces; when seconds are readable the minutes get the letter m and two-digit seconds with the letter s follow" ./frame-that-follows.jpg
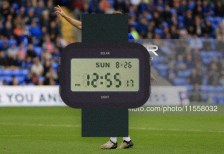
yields 12h55m17s
